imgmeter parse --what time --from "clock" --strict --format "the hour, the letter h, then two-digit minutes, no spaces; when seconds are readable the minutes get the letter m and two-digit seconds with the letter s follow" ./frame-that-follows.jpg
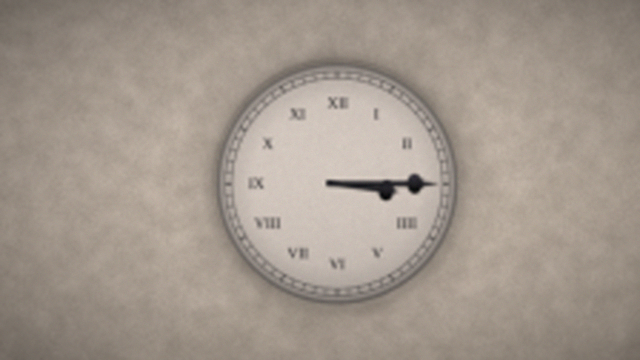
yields 3h15
